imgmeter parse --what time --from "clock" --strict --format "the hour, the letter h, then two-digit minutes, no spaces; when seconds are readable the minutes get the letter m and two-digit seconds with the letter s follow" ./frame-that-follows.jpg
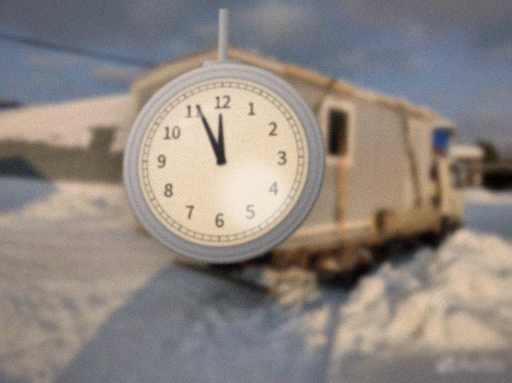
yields 11h56
